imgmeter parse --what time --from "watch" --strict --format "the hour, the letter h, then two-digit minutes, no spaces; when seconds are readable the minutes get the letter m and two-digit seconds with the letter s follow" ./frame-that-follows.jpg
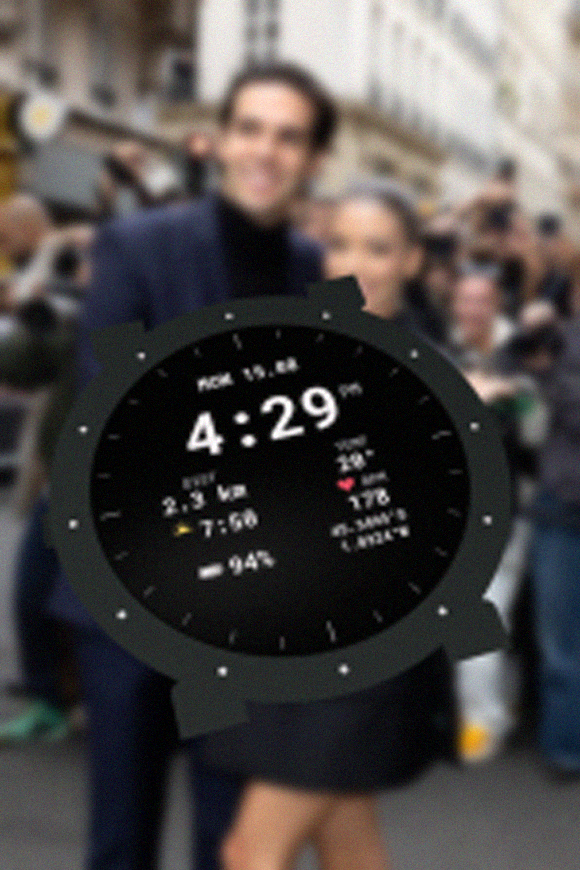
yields 4h29
